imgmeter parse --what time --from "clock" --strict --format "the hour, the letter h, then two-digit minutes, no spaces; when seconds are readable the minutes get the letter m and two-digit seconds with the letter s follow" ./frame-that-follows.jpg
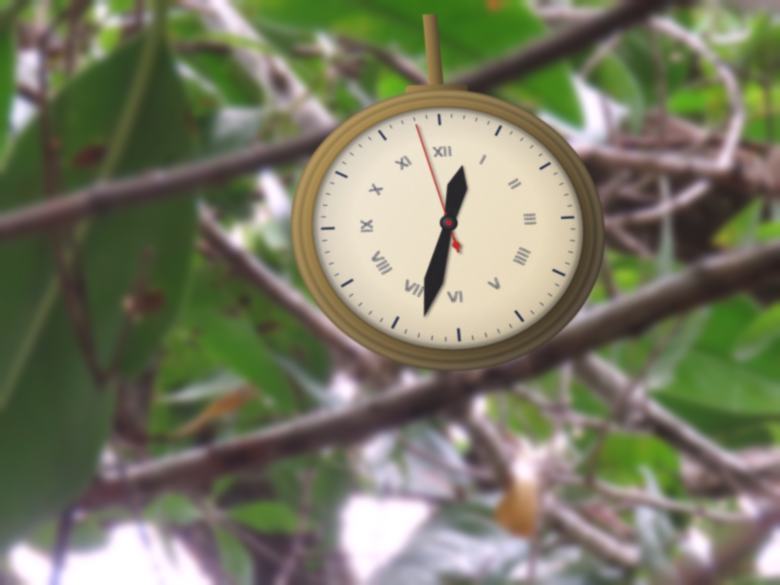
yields 12h32m58s
